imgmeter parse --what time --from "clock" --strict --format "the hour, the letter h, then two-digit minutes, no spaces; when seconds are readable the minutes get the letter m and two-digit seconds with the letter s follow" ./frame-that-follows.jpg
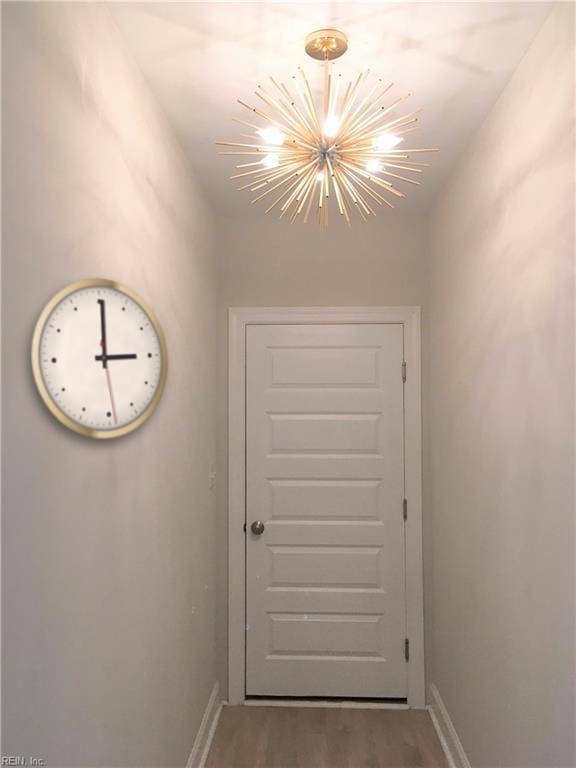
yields 3h00m29s
